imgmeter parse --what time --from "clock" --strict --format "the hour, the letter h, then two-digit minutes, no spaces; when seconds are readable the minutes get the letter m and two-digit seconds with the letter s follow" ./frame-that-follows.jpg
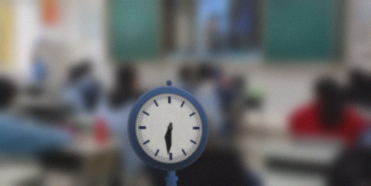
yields 6h31
